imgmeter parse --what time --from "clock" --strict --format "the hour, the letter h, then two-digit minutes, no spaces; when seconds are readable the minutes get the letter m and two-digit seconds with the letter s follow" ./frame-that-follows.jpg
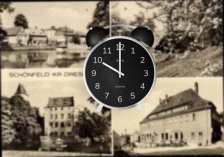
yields 10h00
